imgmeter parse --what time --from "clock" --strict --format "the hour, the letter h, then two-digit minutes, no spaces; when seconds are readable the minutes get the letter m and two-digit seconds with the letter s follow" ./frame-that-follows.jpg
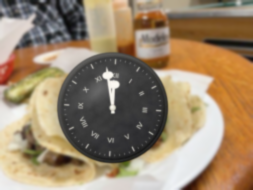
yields 11h58
